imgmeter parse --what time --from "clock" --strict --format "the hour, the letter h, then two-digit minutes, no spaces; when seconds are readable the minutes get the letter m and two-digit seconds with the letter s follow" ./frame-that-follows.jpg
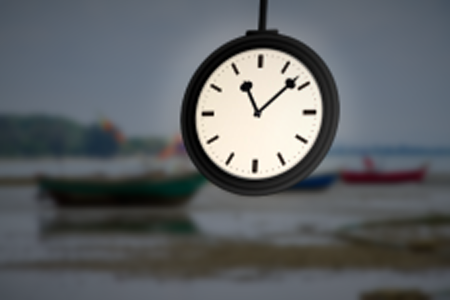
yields 11h08
